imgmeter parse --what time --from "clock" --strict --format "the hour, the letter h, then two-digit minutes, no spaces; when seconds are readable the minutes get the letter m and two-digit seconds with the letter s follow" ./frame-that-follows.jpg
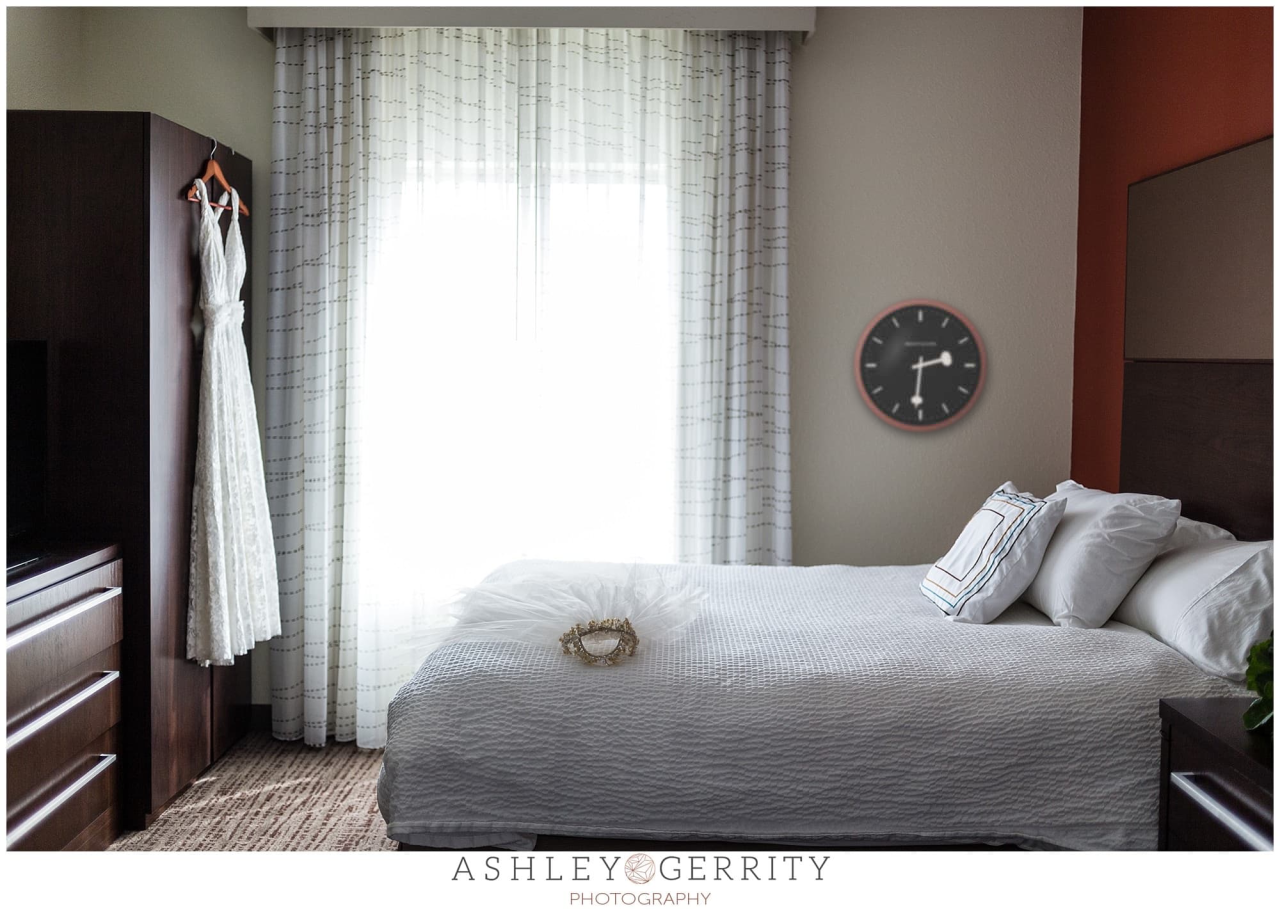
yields 2h31
